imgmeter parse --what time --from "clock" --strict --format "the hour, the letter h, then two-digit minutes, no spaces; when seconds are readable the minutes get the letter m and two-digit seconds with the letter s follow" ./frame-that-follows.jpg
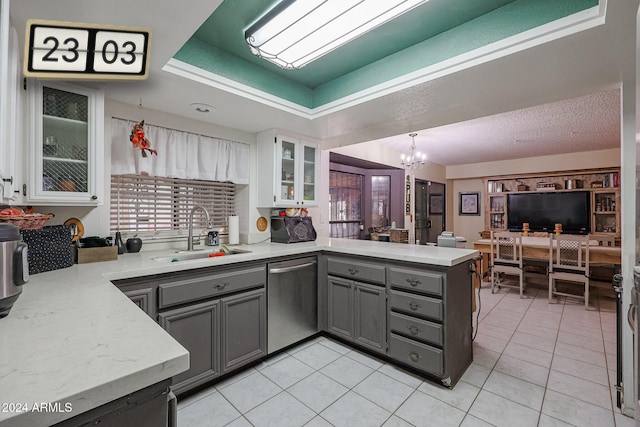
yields 23h03
